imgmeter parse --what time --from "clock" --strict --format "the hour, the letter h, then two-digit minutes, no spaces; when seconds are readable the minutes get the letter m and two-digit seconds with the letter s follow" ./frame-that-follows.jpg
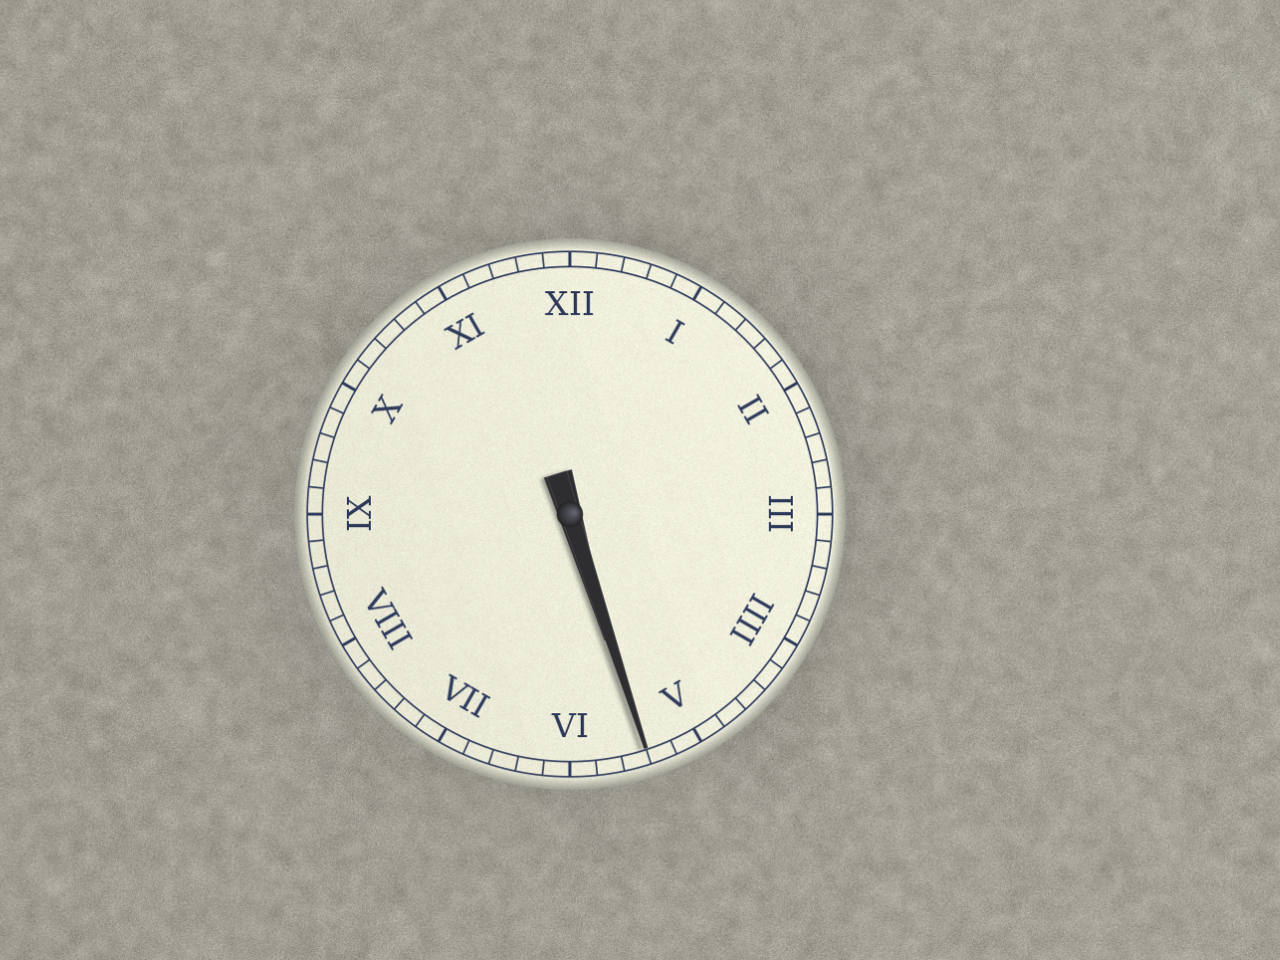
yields 5h27
